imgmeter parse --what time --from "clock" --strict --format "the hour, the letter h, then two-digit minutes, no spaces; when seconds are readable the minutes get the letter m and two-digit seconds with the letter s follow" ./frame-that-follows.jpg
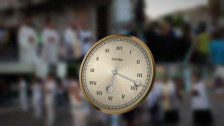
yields 6h18
